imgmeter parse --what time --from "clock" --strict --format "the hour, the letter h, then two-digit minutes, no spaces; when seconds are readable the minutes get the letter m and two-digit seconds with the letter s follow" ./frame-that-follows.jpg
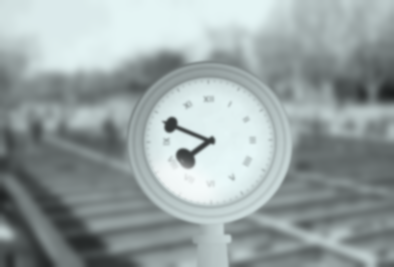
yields 7h49
